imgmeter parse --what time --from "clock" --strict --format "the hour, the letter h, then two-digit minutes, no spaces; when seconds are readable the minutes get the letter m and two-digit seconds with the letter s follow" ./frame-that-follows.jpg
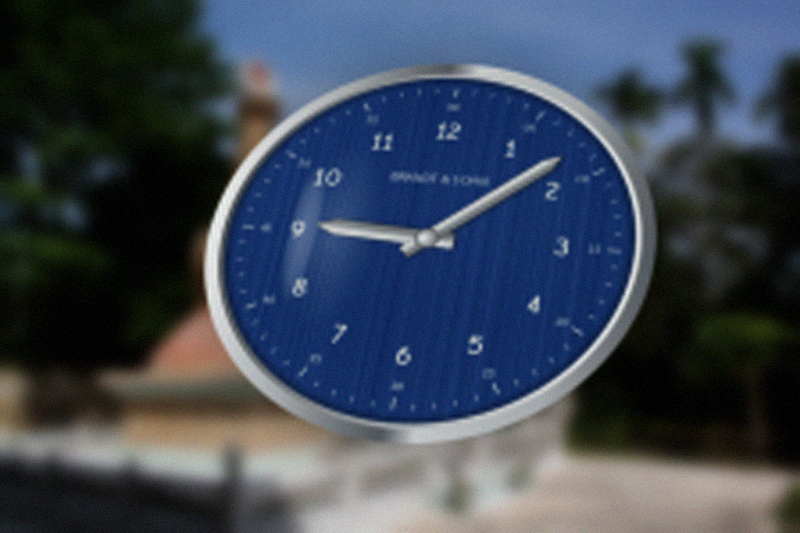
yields 9h08
